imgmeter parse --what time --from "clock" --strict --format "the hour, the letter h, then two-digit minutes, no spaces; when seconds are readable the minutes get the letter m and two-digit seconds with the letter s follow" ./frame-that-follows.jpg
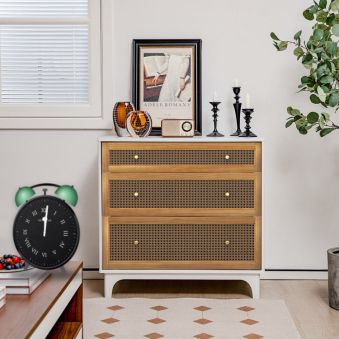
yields 12h01
